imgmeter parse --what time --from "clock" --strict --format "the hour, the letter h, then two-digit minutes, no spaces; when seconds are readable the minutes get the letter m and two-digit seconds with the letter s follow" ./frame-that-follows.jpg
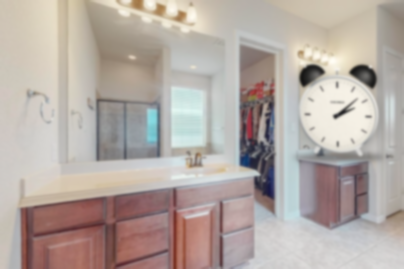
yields 2h08
